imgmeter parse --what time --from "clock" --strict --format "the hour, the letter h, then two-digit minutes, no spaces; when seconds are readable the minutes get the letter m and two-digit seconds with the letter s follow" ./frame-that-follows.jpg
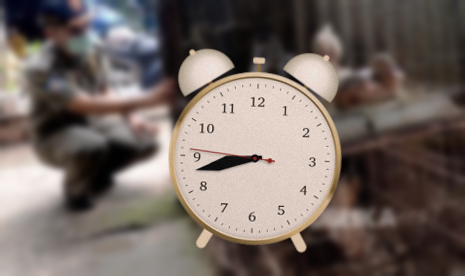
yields 8h42m46s
